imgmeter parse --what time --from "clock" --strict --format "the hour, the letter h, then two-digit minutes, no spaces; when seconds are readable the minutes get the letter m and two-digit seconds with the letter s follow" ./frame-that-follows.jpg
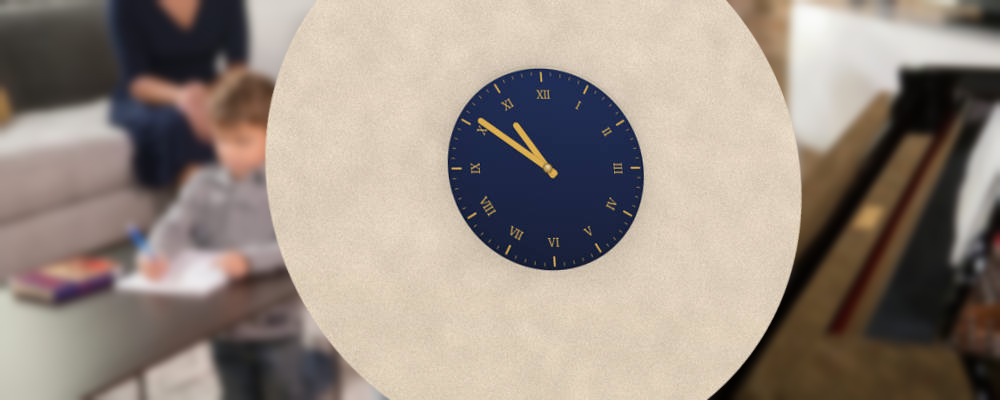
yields 10h51
